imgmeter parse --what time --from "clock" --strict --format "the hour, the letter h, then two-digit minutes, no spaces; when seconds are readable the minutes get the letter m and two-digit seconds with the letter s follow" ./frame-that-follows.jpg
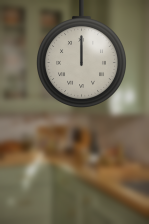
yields 12h00
